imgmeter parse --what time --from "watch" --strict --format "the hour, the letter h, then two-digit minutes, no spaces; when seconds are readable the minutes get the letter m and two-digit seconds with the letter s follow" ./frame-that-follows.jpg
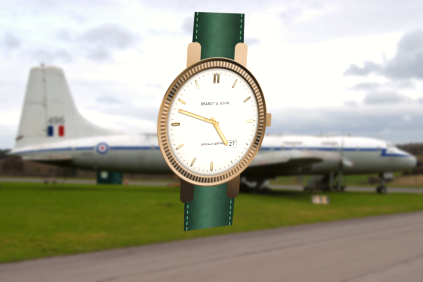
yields 4h48
